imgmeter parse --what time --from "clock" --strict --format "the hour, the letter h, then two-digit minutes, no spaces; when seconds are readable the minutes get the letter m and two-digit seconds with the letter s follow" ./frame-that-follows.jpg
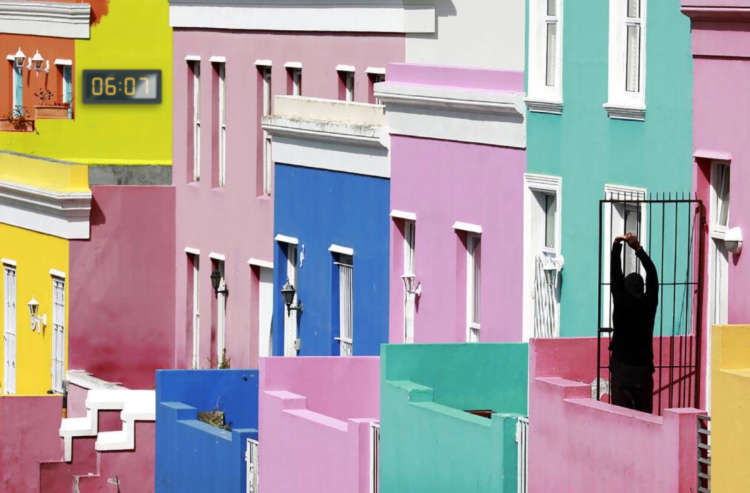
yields 6h07
